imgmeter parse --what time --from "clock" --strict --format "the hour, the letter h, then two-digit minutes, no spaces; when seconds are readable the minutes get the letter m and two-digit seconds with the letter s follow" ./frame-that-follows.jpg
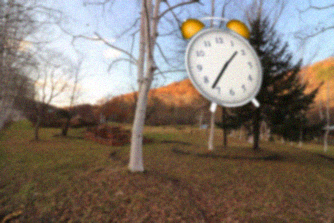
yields 1h37
